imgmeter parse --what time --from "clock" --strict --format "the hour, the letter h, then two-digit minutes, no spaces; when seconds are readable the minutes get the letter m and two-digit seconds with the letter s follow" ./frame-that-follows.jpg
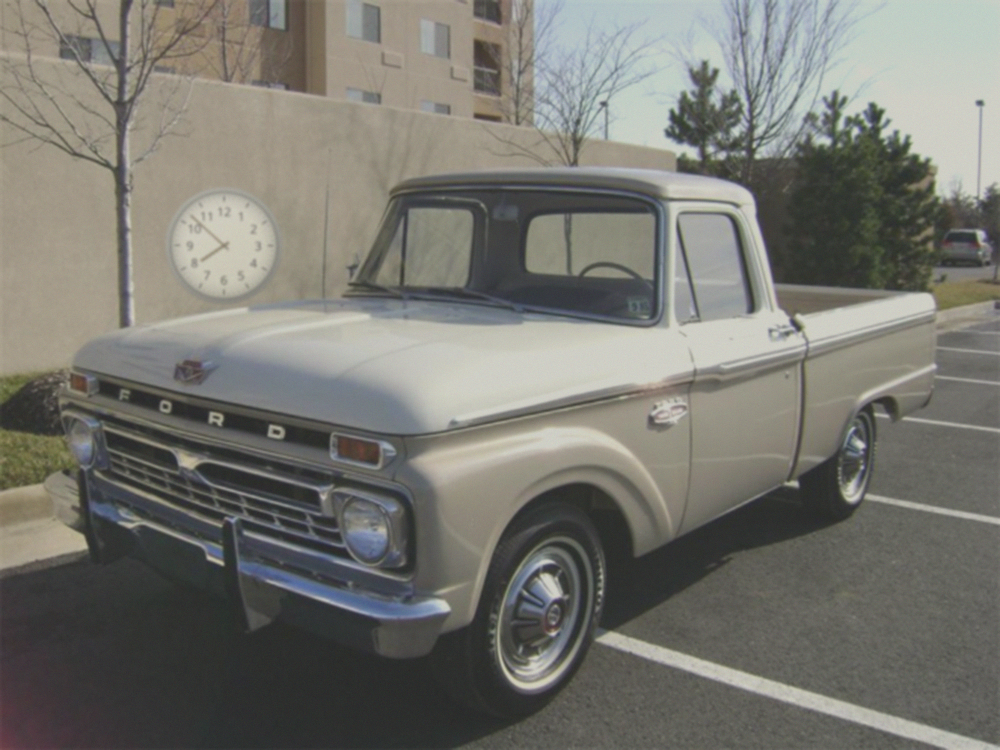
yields 7h52
